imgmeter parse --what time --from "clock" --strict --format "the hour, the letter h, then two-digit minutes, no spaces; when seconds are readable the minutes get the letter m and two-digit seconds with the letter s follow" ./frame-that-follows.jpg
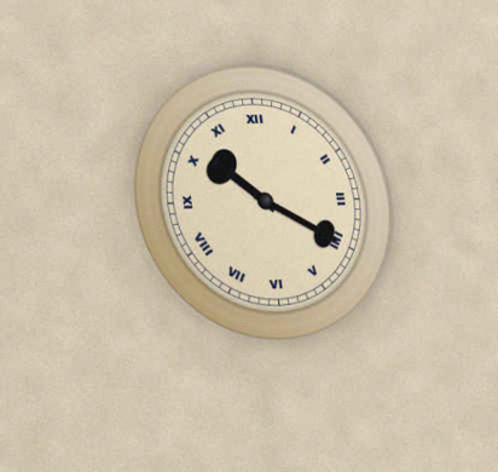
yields 10h20
